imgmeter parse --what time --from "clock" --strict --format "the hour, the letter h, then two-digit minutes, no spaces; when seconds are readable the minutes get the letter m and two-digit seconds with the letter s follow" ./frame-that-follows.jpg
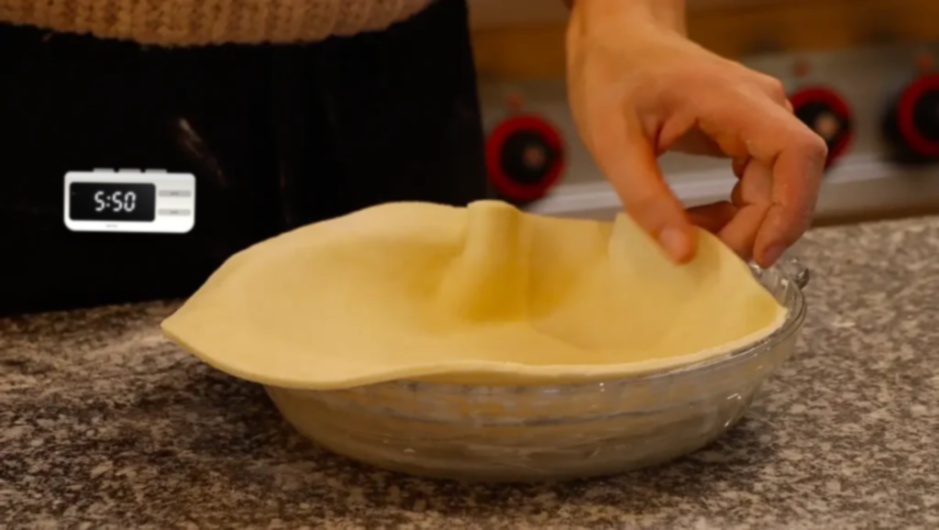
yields 5h50
